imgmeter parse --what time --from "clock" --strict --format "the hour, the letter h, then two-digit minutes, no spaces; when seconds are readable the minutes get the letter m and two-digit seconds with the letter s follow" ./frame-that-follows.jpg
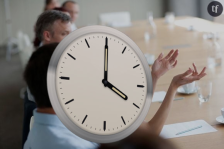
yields 4h00
